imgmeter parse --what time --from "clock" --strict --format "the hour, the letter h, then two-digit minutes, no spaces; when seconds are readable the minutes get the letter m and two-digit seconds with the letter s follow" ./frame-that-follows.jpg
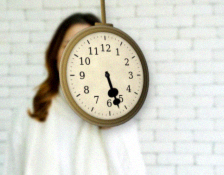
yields 5h27
